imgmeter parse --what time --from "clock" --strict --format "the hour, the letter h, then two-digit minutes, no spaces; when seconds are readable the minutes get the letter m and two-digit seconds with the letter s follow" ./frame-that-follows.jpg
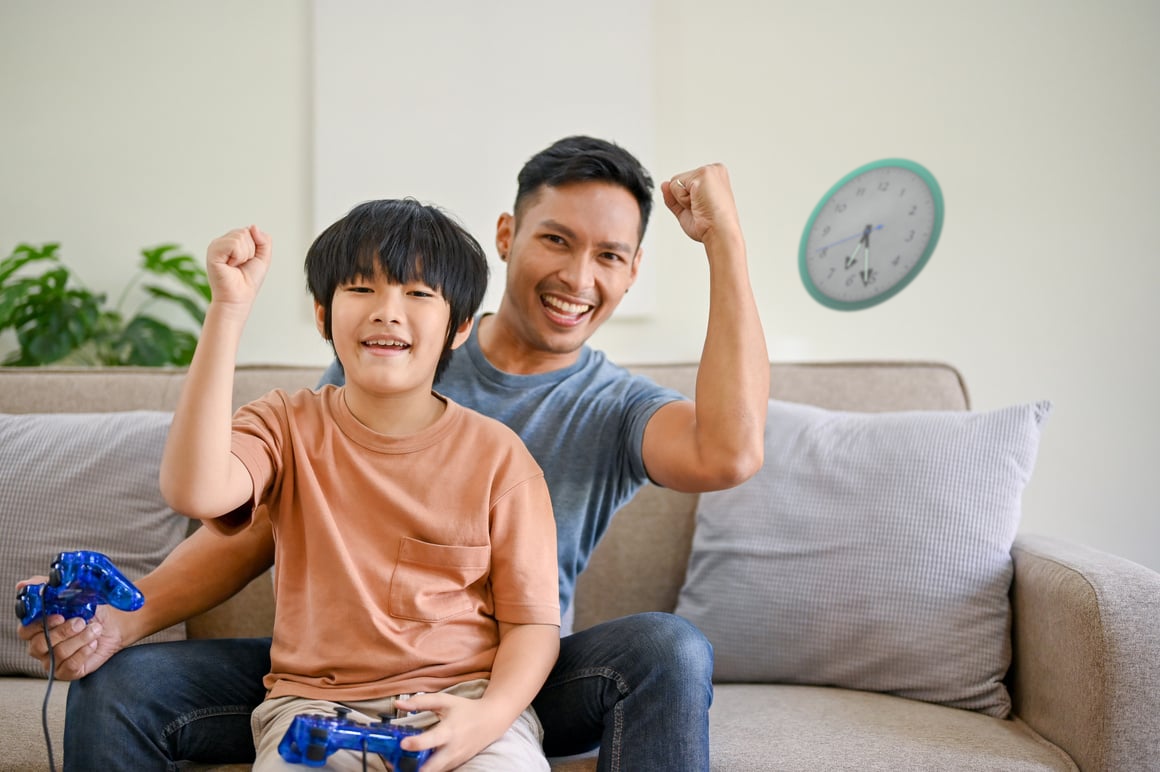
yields 6h26m41s
